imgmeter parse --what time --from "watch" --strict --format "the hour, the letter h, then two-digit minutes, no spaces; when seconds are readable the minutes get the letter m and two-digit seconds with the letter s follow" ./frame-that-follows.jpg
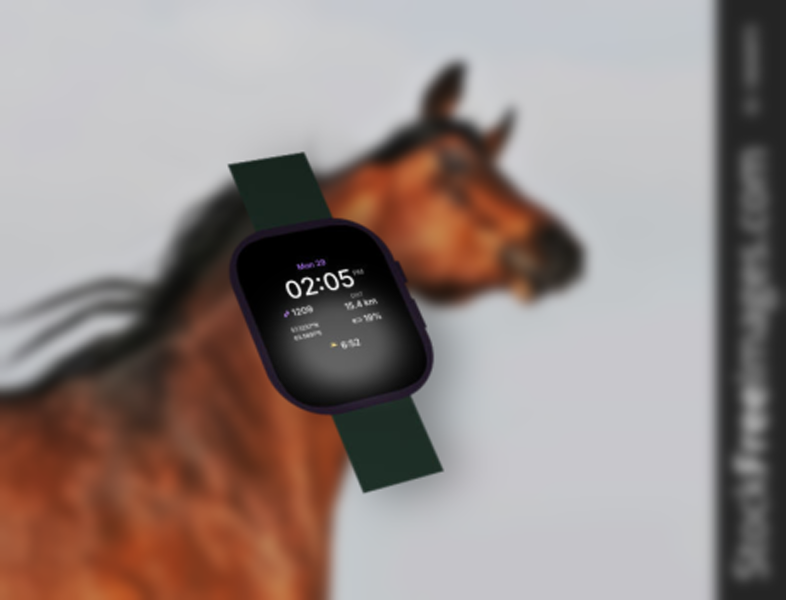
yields 2h05
